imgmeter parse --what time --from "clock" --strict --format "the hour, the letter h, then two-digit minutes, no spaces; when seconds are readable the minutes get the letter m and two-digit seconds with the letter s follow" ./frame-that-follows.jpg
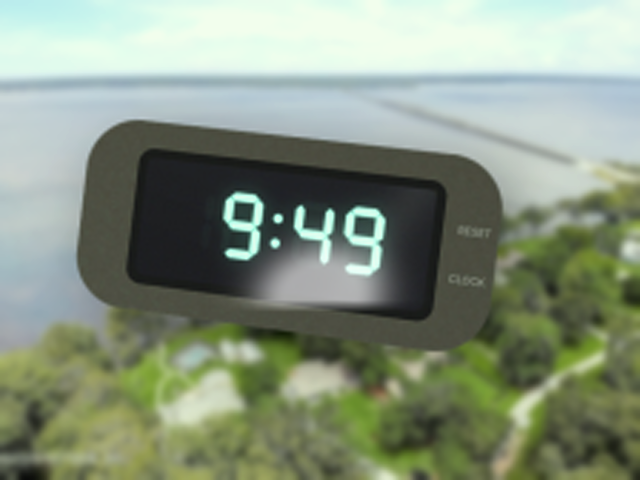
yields 9h49
